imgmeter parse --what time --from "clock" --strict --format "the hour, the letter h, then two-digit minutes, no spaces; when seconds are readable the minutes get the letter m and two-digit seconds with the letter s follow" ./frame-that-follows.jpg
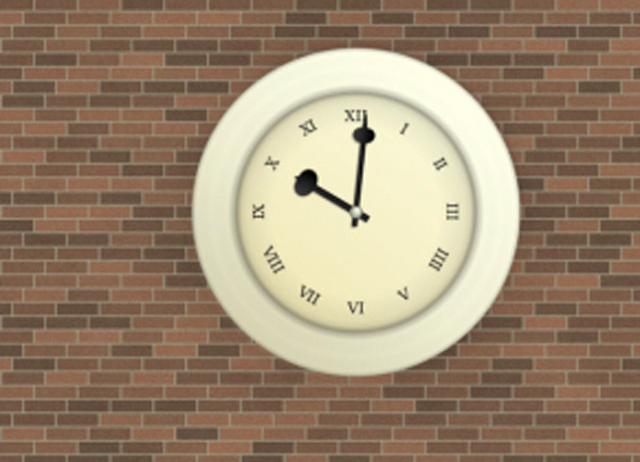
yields 10h01
